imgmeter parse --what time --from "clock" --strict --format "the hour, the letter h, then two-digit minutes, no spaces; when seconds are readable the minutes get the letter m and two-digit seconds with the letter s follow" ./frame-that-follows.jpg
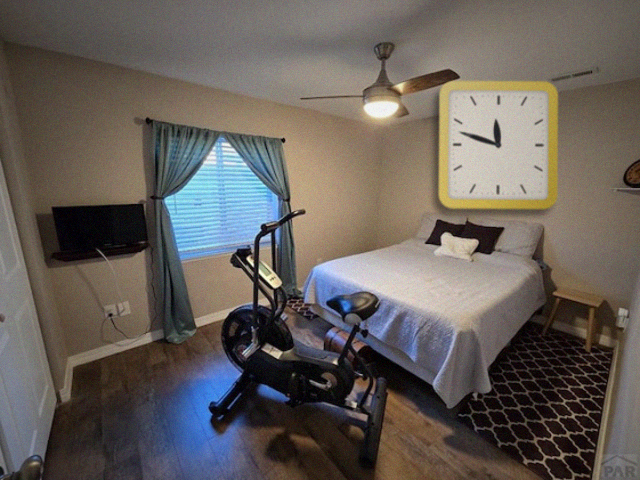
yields 11h48
